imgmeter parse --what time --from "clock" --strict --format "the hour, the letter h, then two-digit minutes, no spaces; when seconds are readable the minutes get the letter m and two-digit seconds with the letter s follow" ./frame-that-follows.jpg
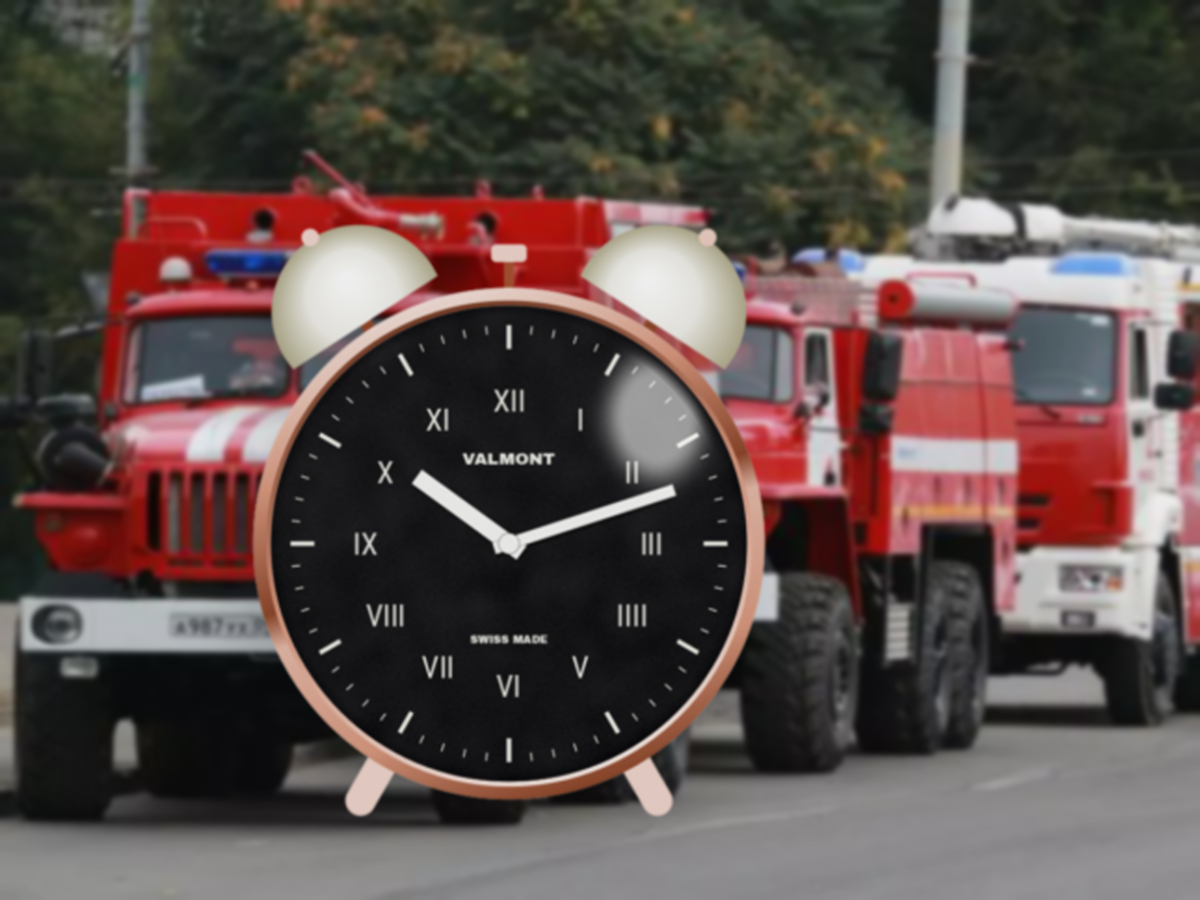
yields 10h12
